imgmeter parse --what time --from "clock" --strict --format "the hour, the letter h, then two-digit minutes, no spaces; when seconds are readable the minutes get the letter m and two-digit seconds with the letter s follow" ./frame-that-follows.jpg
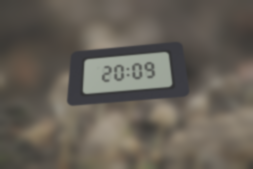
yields 20h09
